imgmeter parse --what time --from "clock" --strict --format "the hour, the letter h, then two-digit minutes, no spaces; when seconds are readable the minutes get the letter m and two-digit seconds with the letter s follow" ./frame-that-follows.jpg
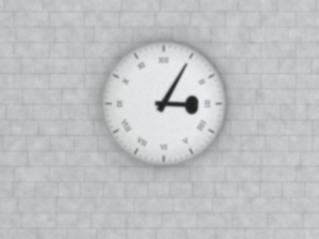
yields 3h05
